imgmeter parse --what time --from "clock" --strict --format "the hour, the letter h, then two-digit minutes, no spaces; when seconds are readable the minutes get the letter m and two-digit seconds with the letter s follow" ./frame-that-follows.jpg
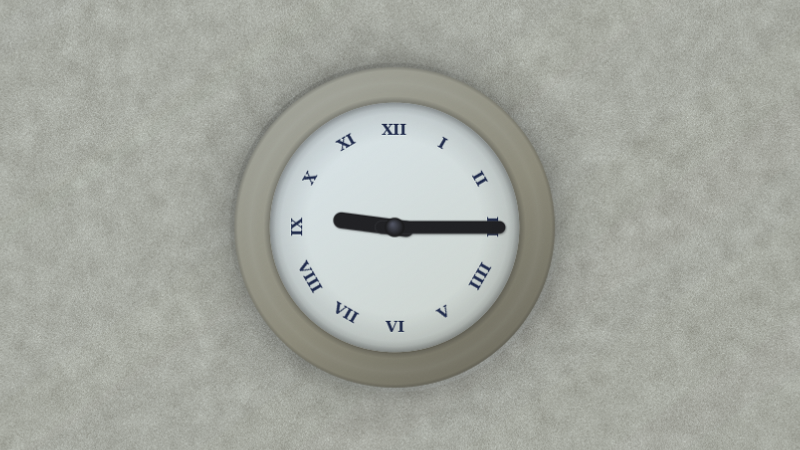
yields 9h15
